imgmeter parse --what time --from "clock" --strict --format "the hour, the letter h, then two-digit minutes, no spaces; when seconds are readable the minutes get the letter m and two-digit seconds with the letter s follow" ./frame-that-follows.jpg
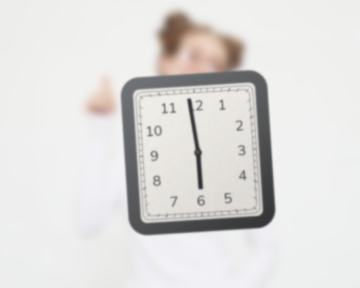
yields 5h59
